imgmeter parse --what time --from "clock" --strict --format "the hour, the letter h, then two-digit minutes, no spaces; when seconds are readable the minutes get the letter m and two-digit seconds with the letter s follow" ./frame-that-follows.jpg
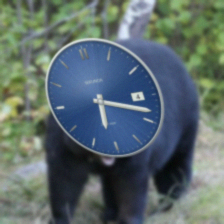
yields 6h18
